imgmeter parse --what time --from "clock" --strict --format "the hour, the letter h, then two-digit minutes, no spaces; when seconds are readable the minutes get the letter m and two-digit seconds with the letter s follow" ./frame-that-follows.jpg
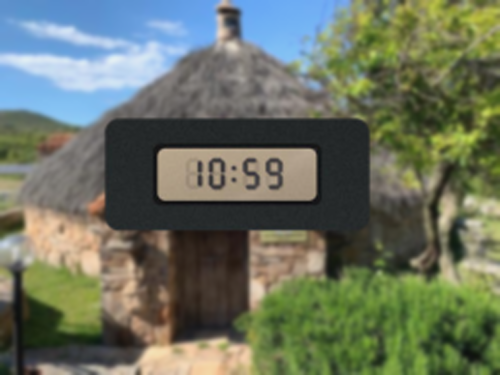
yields 10h59
